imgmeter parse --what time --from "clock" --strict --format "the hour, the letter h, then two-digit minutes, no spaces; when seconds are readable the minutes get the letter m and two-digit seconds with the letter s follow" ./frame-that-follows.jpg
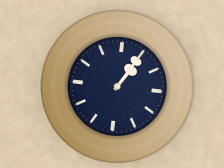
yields 1h05
